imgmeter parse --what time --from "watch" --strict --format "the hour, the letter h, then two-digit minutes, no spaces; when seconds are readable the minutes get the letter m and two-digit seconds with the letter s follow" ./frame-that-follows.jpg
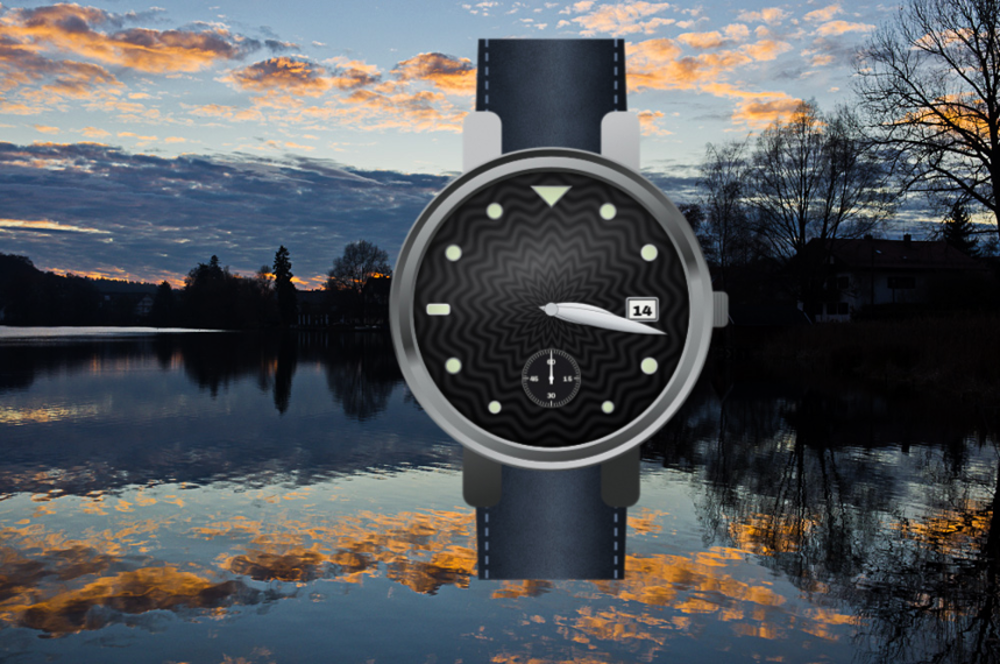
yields 3h17
